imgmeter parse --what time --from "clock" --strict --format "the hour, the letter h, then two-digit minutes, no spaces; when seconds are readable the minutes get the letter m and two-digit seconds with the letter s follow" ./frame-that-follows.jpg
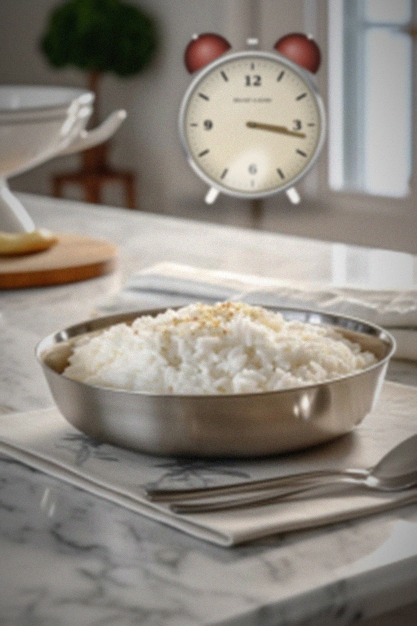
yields 3h17
